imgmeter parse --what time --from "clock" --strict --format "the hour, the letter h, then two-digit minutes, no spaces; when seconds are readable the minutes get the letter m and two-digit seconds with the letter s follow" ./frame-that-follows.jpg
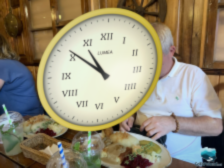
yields 10h51
